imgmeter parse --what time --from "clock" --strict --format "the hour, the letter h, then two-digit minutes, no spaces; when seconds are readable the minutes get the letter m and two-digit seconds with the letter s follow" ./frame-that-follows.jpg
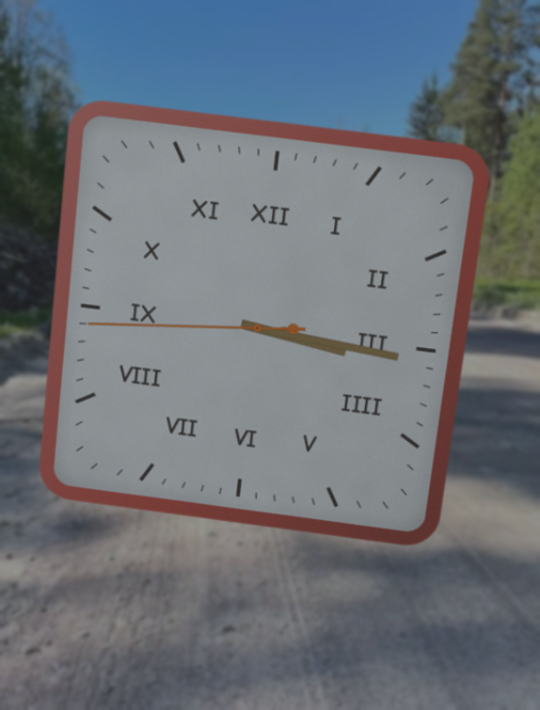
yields 3h15m44s
